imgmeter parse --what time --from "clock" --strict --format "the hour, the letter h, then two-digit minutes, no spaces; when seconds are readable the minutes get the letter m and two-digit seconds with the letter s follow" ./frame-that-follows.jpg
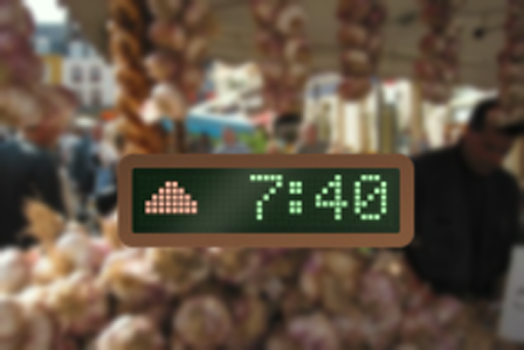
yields 7h40
